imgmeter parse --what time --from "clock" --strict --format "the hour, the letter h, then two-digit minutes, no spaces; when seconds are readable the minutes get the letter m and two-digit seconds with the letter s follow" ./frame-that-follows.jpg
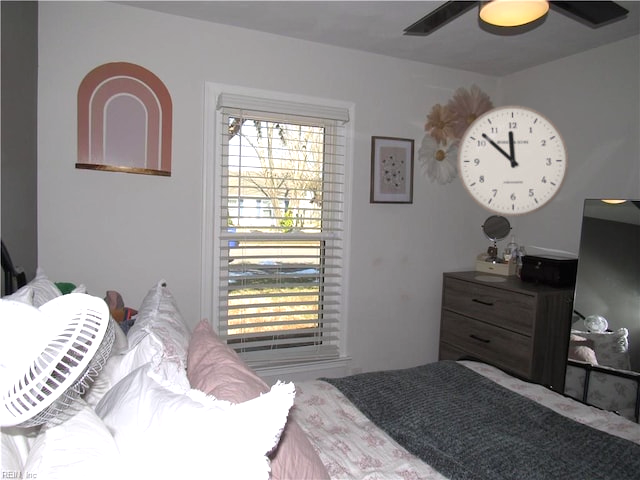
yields 11h52
